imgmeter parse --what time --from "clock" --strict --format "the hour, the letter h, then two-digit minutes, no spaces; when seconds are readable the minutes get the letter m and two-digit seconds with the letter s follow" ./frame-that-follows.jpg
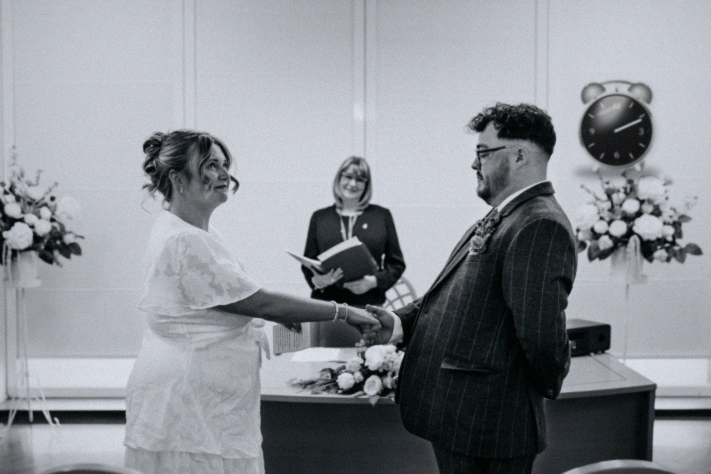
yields 2h11
